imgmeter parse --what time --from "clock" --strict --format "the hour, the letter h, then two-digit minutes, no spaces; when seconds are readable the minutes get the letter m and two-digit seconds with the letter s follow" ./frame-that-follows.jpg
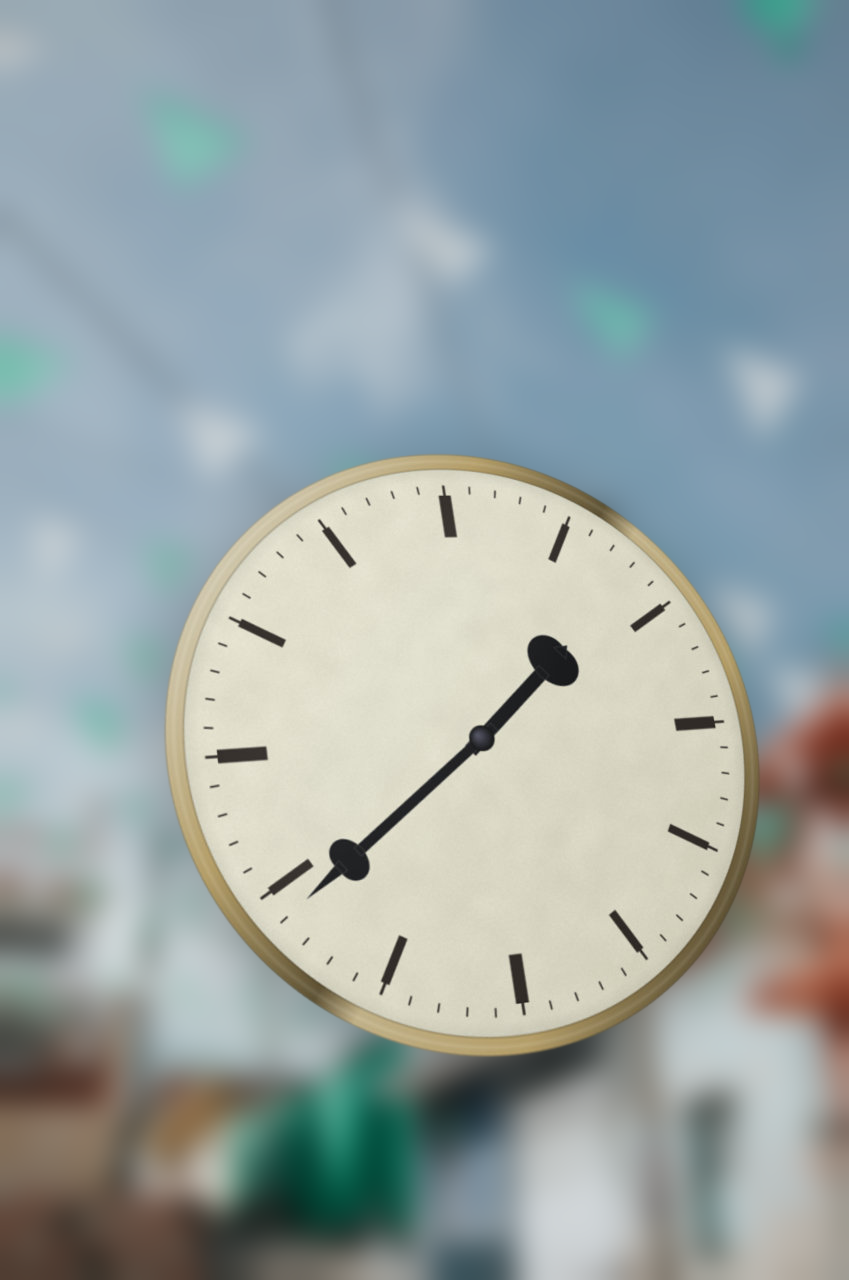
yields 1h39
